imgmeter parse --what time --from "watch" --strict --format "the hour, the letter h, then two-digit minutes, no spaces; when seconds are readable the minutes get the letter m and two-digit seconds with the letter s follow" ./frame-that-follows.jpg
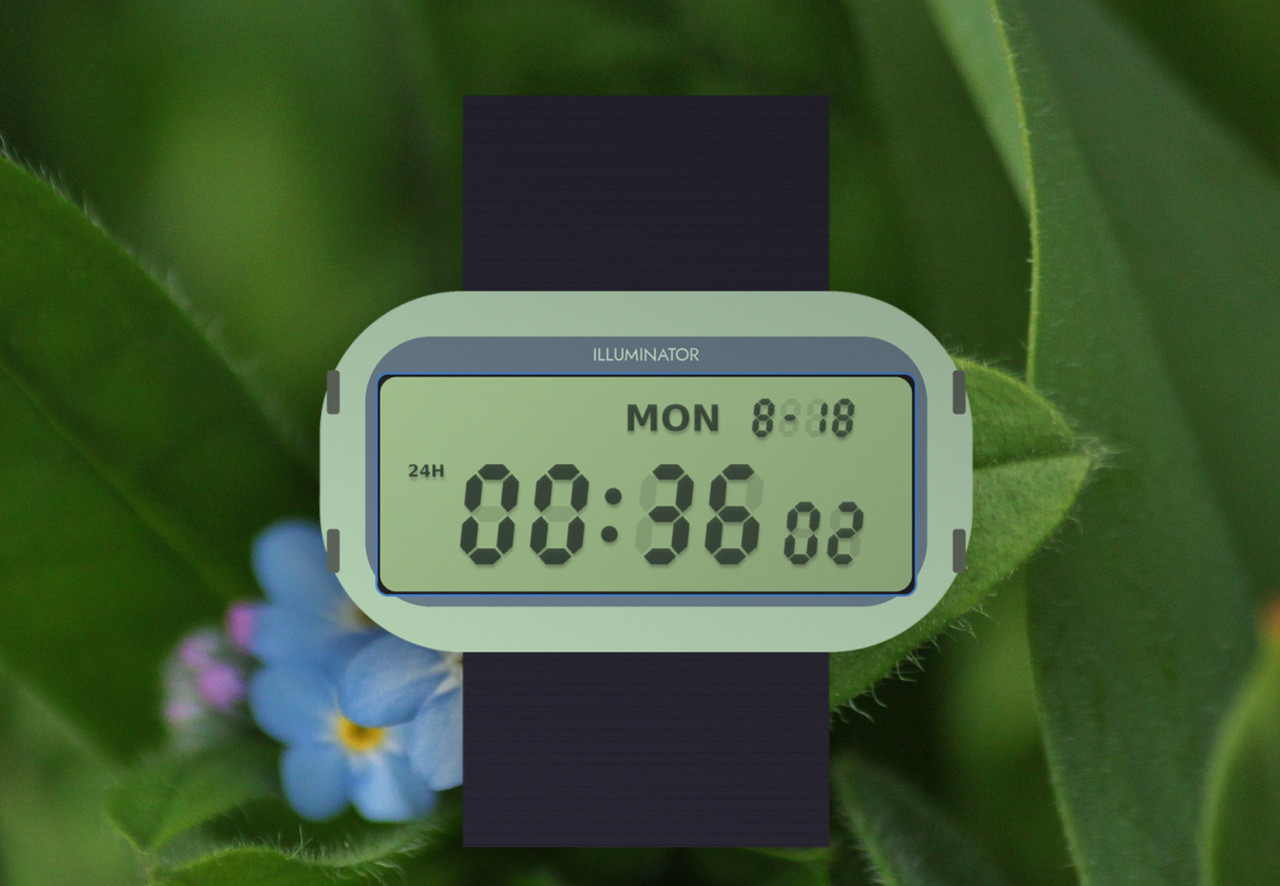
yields 0h36m02s
